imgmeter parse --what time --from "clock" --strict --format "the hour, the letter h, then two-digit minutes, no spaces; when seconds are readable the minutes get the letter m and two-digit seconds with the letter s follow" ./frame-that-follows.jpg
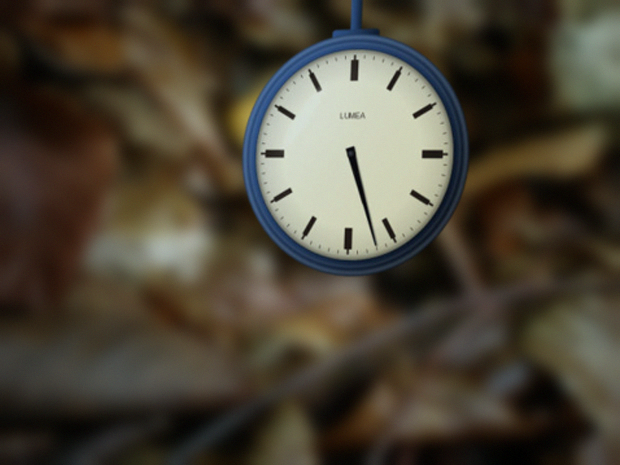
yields 5h27
